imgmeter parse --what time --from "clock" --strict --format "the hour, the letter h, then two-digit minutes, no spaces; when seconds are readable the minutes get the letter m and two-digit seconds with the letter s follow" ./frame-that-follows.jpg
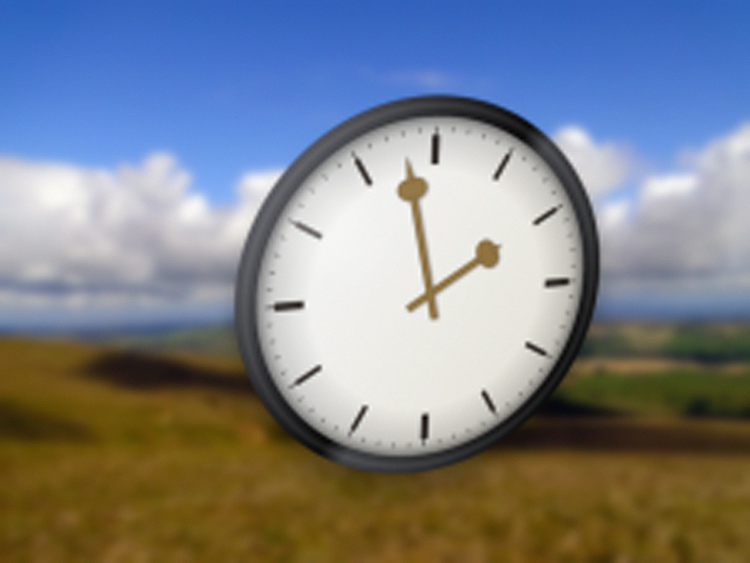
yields 1h58
